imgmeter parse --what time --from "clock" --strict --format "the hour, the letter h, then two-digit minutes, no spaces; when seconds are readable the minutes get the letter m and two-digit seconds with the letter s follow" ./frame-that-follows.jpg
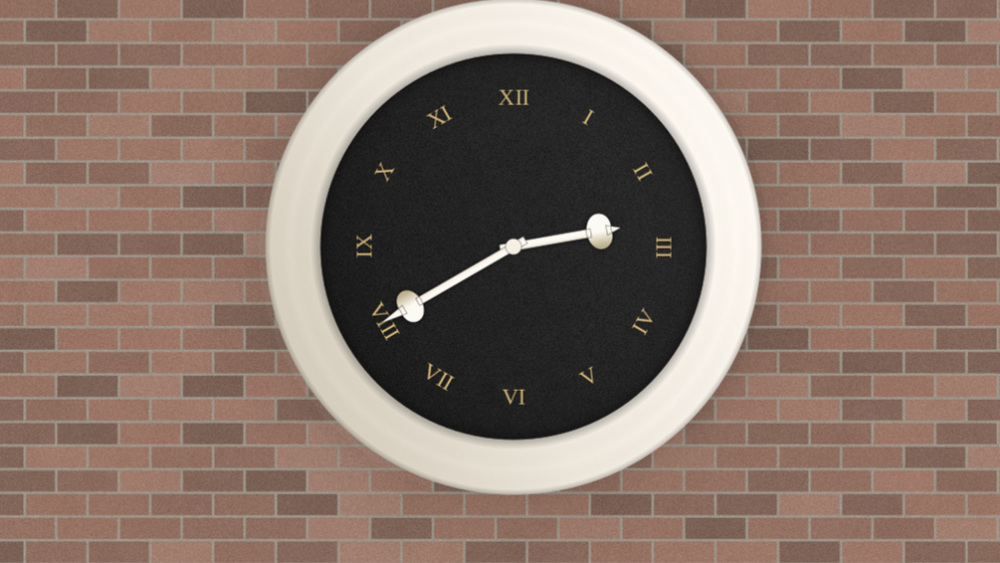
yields 2h40
